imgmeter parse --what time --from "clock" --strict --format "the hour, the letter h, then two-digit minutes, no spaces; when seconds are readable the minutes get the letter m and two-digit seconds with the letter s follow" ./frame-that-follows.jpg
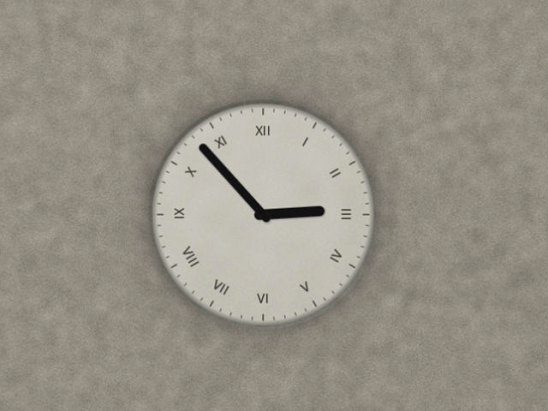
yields 2h53
